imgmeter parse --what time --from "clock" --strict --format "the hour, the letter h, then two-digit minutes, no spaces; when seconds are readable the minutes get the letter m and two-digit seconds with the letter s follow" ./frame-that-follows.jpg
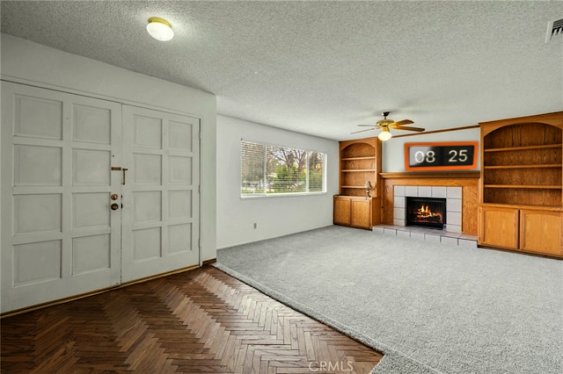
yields 8h25
